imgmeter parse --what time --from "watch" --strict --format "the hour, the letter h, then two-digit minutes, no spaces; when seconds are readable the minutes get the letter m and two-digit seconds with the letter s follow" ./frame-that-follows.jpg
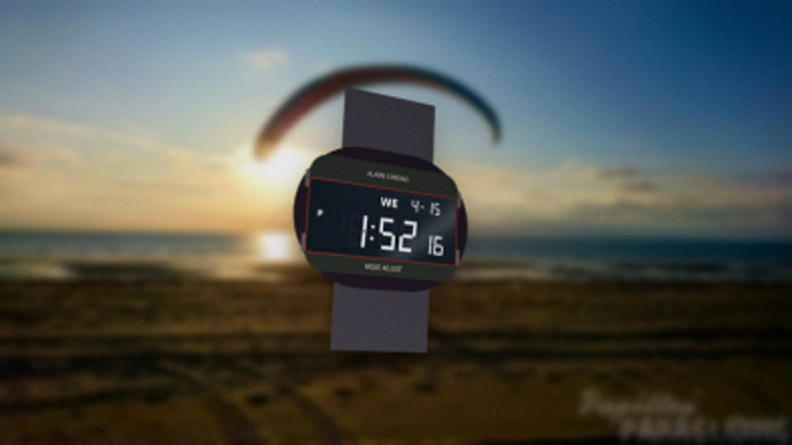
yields 1h52m16s
